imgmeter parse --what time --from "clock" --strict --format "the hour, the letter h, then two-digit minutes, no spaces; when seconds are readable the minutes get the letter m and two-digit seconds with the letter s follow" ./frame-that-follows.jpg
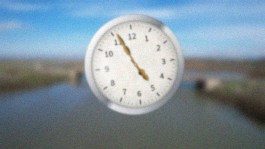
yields 4h56
